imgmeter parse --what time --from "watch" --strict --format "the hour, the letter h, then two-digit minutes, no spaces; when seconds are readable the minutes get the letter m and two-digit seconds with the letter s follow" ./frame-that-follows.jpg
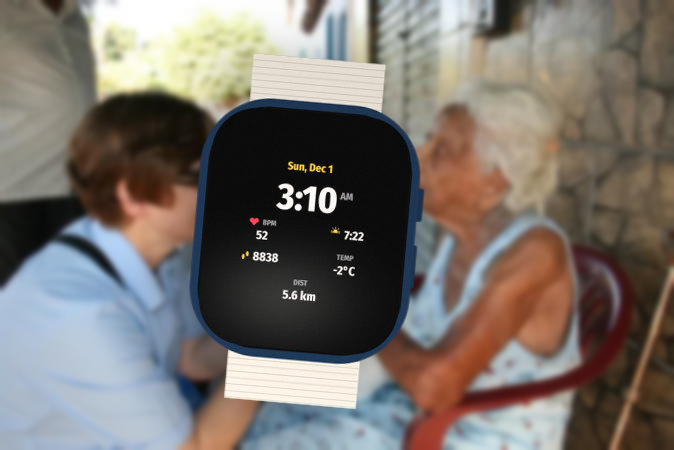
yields 3h10
